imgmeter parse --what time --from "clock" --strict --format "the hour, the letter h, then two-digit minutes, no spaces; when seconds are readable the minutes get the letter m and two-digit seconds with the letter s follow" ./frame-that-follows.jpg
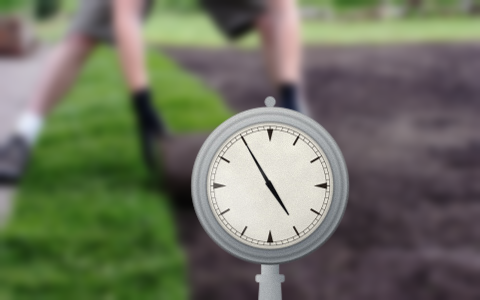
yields 4h55
